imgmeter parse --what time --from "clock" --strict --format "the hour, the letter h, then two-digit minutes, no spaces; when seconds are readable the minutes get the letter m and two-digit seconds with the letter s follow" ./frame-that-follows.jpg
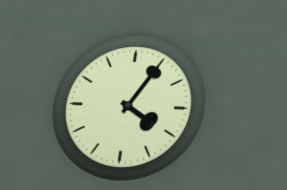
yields 4h05
